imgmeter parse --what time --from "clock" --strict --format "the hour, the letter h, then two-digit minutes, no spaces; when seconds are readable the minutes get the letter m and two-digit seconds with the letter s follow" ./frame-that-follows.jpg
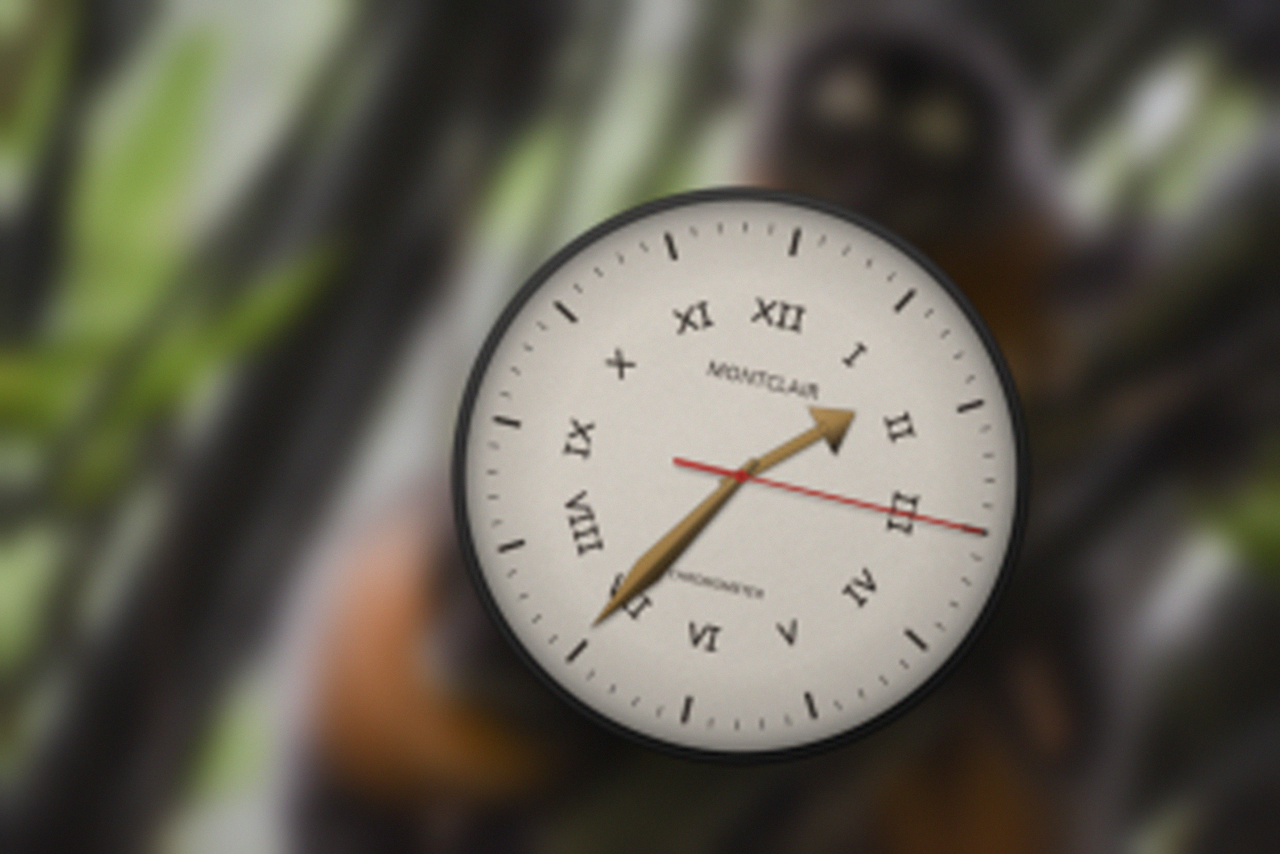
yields 1h35m15s
